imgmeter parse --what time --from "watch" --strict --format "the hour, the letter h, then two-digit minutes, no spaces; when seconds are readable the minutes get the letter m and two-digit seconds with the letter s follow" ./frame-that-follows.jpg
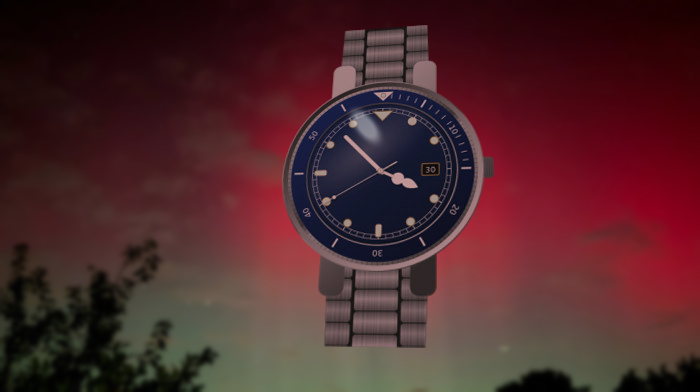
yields 3h52m40s
